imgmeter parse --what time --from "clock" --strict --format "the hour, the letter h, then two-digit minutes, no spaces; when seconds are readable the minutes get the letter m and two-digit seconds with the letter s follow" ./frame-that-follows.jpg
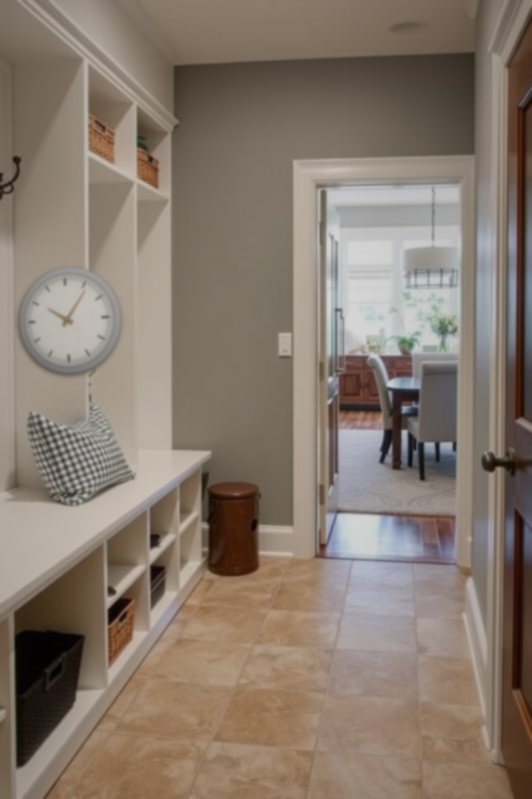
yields 10h06
